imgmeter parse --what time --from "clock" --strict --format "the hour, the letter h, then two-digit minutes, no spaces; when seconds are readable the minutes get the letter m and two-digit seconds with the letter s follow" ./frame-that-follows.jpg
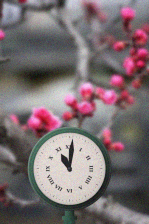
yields 11h01
